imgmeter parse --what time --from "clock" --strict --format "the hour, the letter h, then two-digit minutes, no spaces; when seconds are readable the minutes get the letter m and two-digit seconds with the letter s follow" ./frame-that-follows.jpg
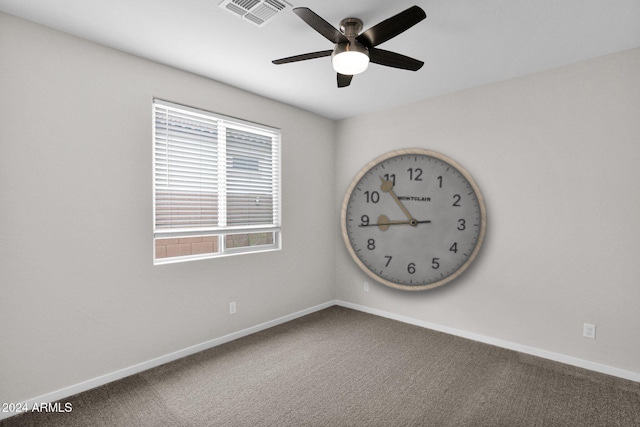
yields 8h53m44s
